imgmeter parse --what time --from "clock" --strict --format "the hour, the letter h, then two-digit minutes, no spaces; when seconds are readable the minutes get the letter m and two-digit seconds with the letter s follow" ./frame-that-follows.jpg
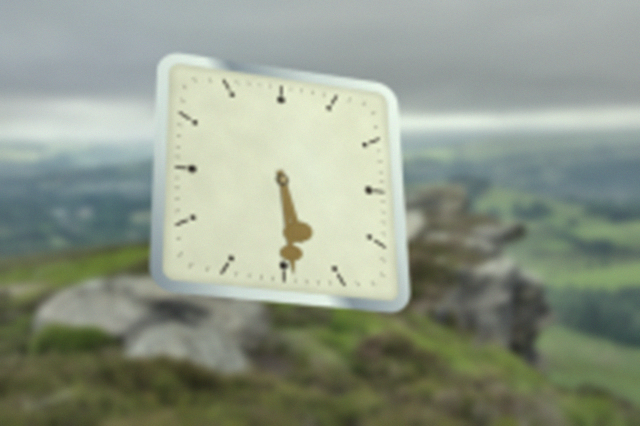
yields 5h29
